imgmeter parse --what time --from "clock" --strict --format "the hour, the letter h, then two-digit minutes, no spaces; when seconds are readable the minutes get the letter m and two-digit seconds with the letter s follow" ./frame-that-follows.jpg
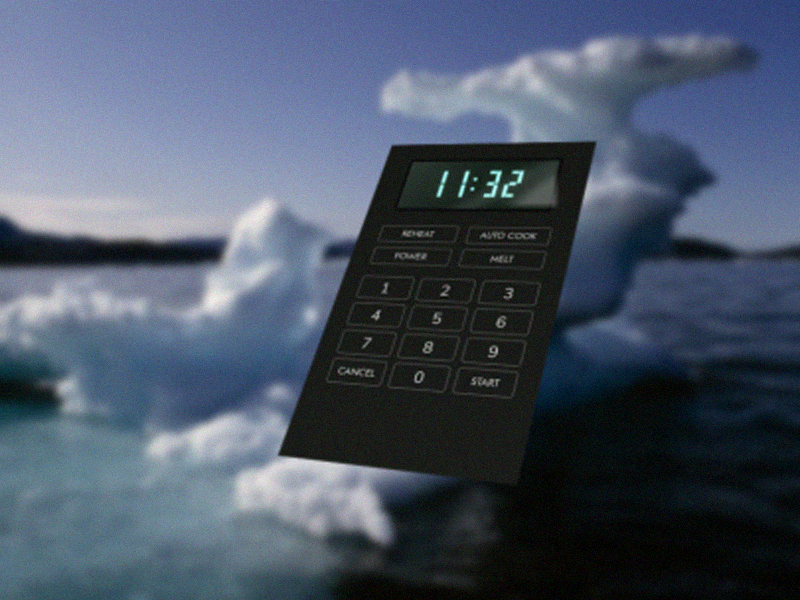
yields 11h32
